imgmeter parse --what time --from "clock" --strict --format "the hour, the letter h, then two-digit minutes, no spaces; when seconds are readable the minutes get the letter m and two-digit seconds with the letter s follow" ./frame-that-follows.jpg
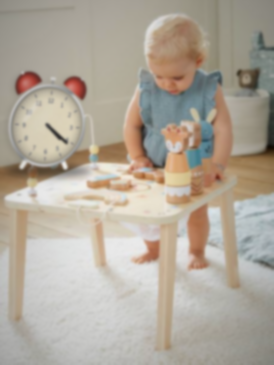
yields 4h21
